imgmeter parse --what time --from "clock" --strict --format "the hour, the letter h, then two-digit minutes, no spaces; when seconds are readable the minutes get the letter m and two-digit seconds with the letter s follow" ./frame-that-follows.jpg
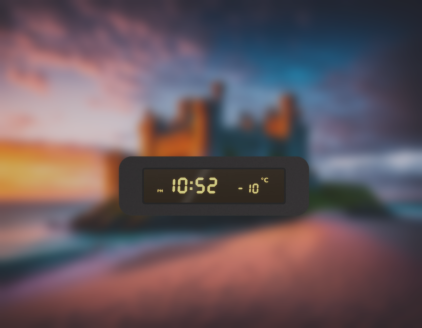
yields 10h52
